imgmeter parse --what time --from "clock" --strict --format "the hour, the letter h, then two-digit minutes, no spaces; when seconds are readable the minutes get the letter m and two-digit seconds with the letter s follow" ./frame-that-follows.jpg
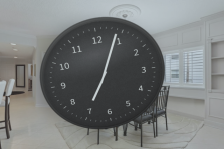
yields 7h04
